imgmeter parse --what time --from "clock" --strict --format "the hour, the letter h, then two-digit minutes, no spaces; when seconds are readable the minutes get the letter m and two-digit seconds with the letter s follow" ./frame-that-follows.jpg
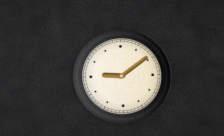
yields 9h09
